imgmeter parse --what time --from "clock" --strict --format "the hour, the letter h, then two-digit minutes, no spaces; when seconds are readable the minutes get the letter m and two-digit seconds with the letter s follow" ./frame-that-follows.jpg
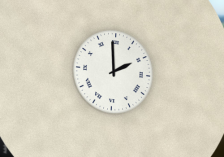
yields 1h59
